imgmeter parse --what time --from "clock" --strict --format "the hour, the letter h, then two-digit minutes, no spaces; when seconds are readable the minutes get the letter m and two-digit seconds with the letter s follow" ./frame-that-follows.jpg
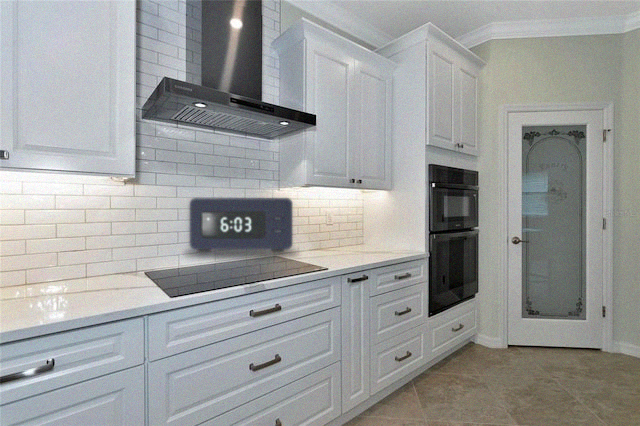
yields 6h03
